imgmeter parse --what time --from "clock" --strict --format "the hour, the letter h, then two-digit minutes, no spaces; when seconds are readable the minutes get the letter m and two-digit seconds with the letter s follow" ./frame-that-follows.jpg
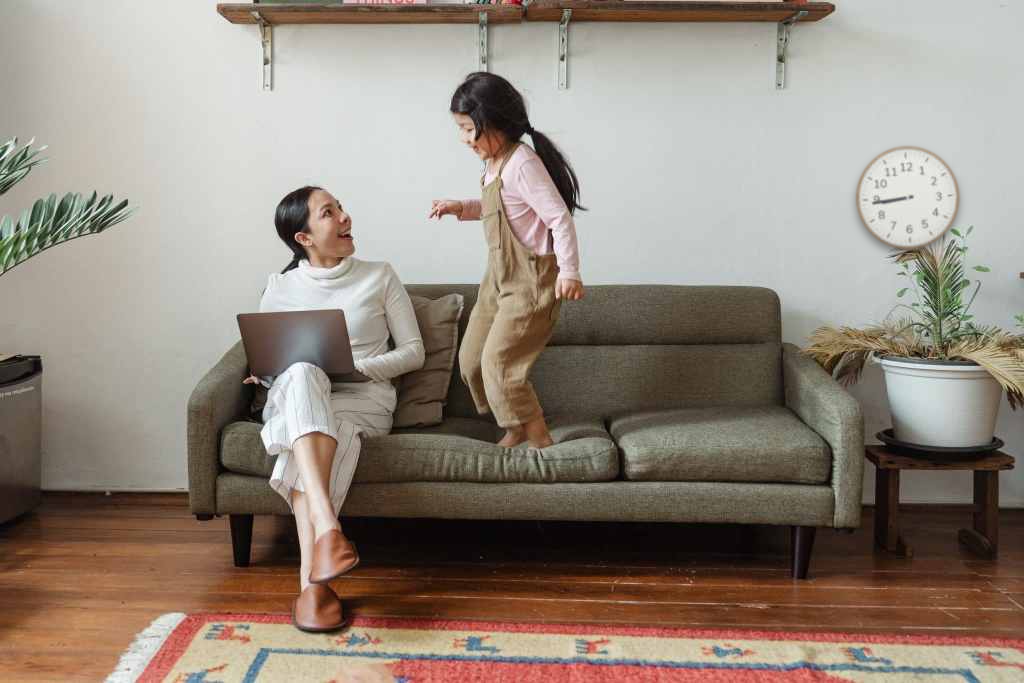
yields 8h44
